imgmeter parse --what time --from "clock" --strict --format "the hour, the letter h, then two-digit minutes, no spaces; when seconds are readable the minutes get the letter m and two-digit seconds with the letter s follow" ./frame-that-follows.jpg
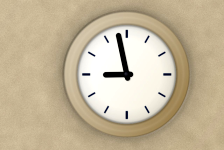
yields 8h58
